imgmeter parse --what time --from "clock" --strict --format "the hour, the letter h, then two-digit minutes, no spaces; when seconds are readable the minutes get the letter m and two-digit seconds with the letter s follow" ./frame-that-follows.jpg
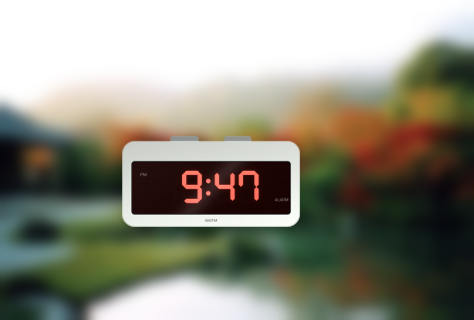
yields 9h47
